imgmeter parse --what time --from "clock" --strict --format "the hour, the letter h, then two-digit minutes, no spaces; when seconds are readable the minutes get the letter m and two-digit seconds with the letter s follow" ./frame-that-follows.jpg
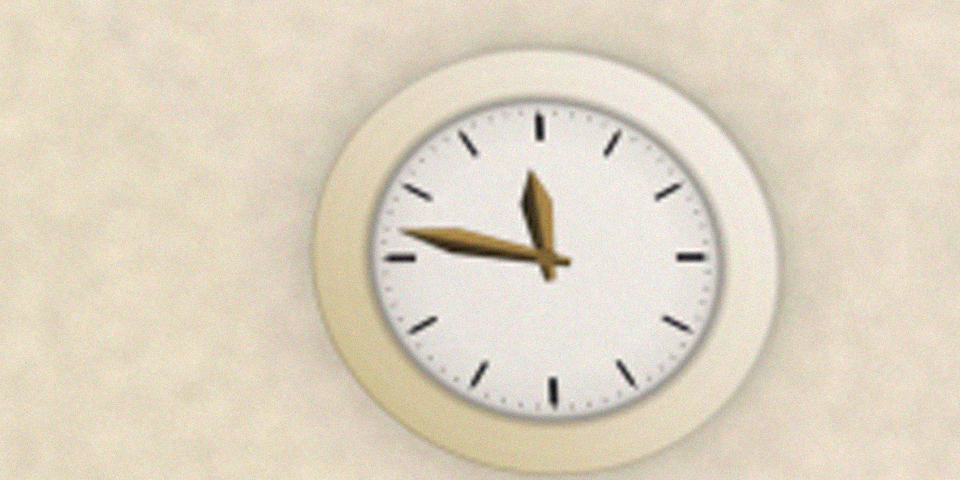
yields 11h47
